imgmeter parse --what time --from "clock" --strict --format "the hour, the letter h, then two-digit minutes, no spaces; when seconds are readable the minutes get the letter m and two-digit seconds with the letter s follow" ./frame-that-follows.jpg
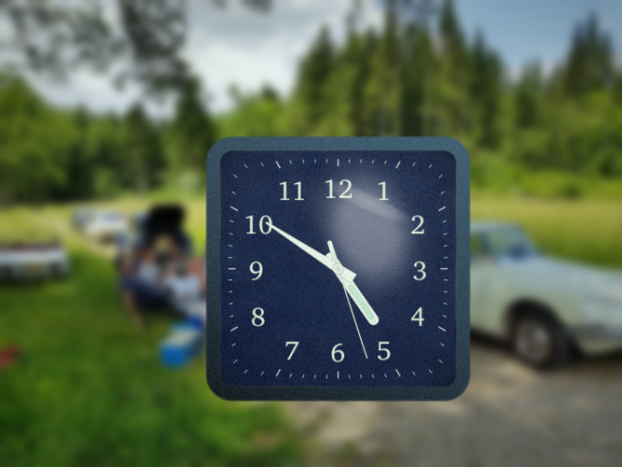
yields 4h50m27s
